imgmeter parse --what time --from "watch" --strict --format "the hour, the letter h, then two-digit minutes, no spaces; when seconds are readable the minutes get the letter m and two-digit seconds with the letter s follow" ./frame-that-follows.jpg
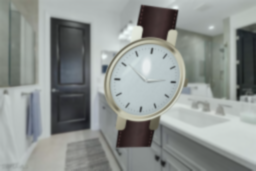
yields 2h51
